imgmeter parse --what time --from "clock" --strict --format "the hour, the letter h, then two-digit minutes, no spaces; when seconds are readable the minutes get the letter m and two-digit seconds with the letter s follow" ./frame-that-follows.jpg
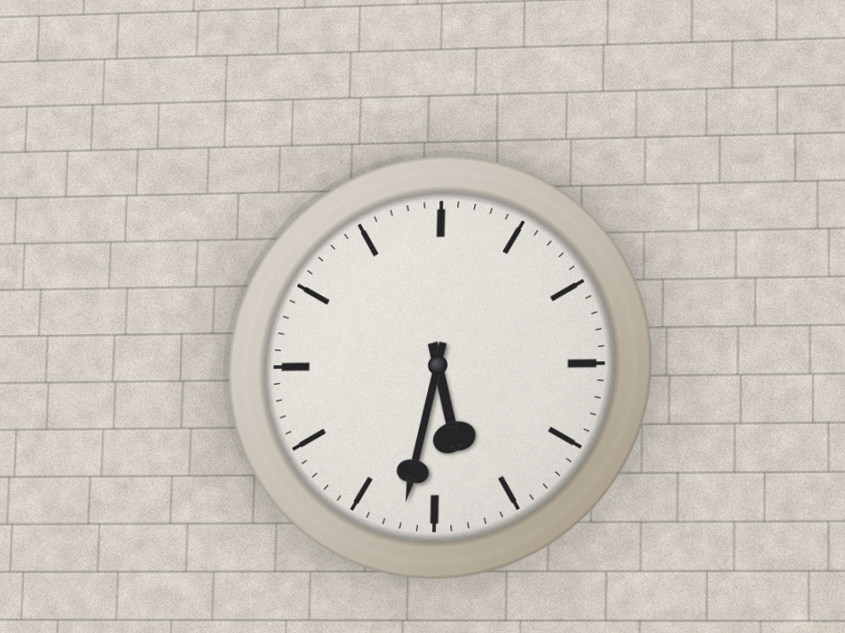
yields 5h32
